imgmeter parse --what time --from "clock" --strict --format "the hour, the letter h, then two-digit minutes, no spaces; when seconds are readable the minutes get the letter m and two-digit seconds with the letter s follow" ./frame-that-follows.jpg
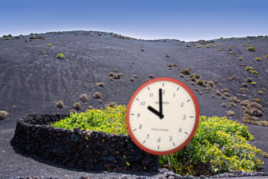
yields 9h59
